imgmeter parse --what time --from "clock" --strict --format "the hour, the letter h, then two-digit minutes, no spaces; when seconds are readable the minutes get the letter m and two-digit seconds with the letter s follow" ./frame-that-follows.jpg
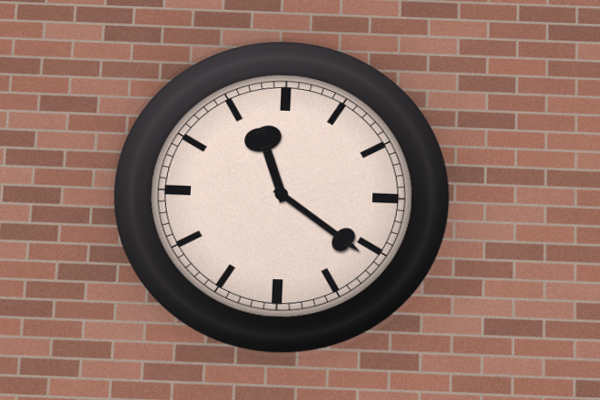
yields 11h21
